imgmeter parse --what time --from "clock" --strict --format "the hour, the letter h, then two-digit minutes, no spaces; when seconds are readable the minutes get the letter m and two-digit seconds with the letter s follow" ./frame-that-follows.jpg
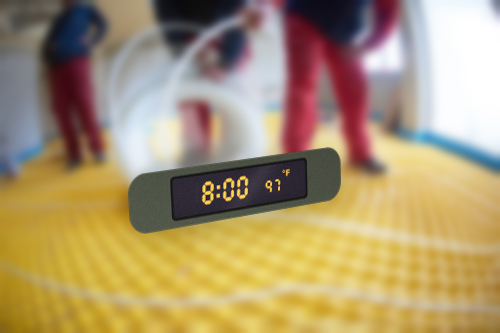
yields 8h00
